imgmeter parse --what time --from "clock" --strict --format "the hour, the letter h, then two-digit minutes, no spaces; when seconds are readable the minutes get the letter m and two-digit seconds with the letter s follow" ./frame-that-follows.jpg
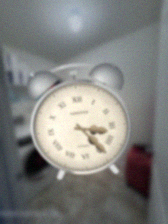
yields 3h24
